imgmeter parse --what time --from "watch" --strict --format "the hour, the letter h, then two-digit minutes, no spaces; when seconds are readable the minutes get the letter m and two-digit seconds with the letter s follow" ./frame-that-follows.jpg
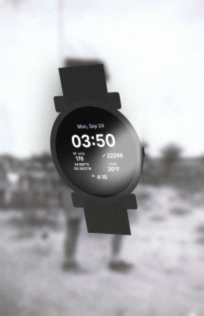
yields 3h50
